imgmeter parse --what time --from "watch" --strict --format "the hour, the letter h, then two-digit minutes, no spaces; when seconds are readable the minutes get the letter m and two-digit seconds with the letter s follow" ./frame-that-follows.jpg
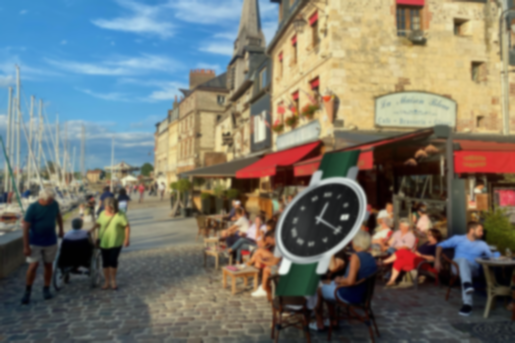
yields 12h20
